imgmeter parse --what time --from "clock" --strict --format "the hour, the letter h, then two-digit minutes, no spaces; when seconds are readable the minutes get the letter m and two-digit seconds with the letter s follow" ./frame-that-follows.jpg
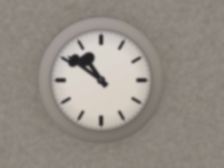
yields 10h51
